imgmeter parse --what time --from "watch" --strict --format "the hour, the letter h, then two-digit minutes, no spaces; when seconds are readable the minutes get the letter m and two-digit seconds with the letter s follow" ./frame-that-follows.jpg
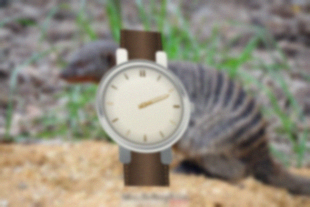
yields 2h11
